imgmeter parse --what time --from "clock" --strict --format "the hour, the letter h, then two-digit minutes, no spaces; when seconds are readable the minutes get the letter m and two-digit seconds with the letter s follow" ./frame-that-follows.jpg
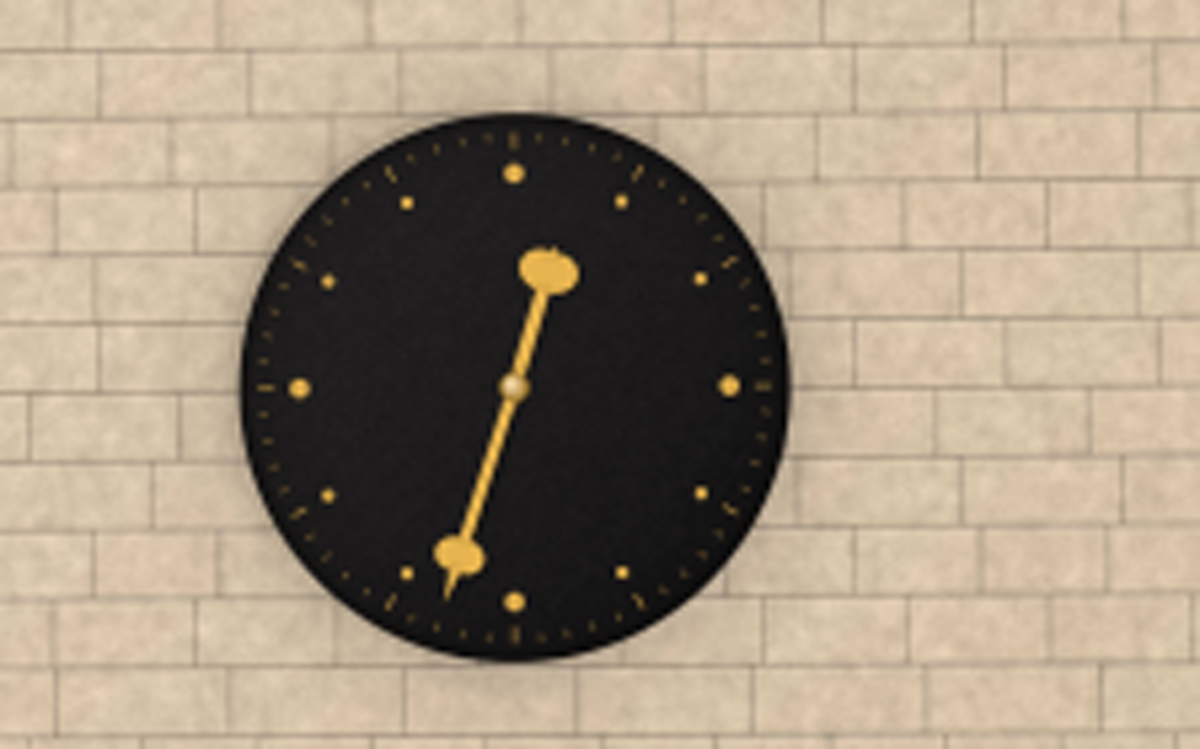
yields 12h33
